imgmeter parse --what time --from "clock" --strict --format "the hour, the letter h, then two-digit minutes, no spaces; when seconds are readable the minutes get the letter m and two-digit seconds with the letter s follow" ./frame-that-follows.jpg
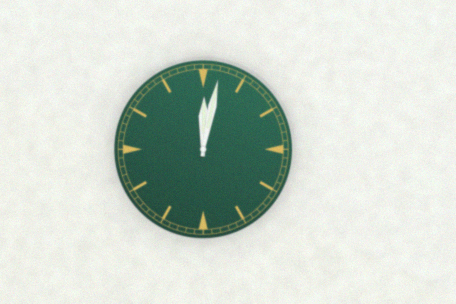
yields 12h02
